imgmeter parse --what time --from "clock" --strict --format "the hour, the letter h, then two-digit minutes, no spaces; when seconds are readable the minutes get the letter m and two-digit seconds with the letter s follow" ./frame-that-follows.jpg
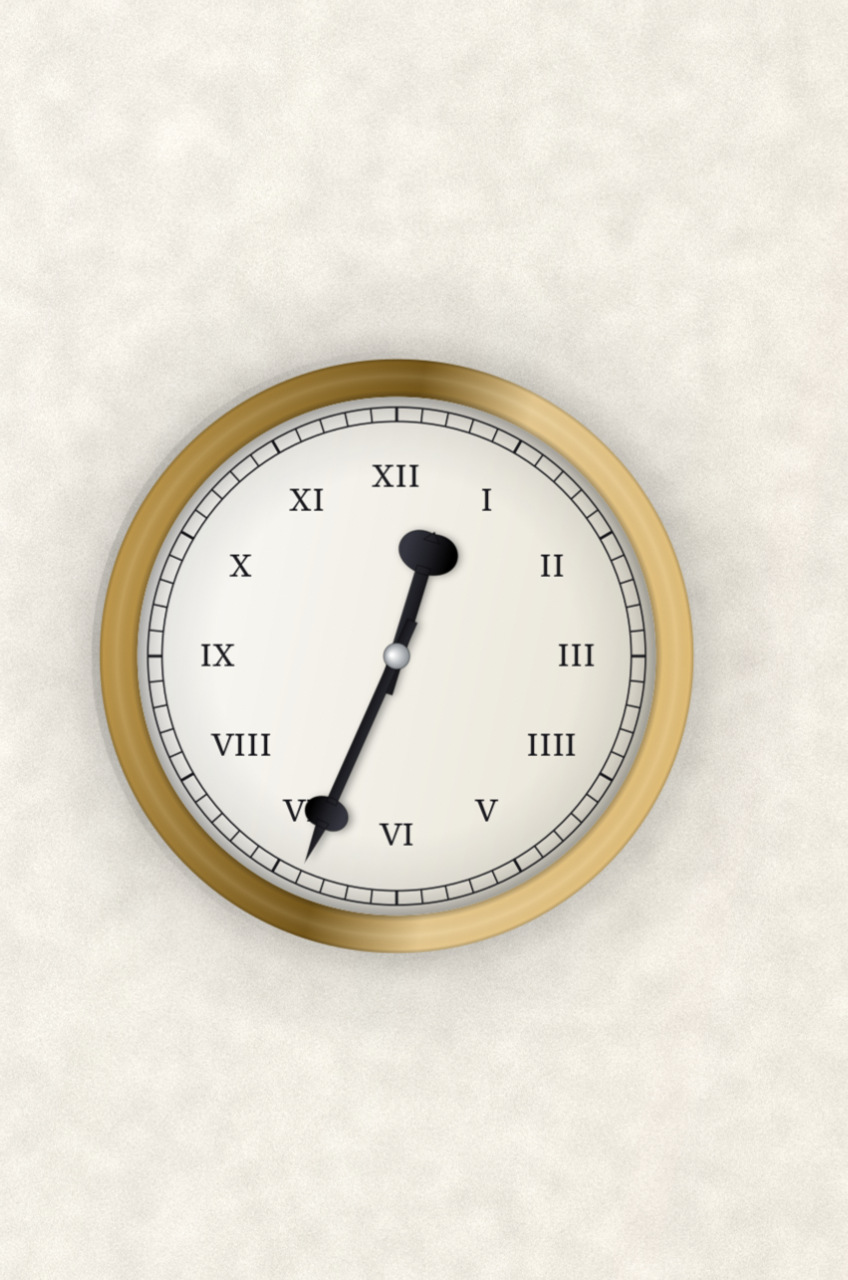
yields 12h34
